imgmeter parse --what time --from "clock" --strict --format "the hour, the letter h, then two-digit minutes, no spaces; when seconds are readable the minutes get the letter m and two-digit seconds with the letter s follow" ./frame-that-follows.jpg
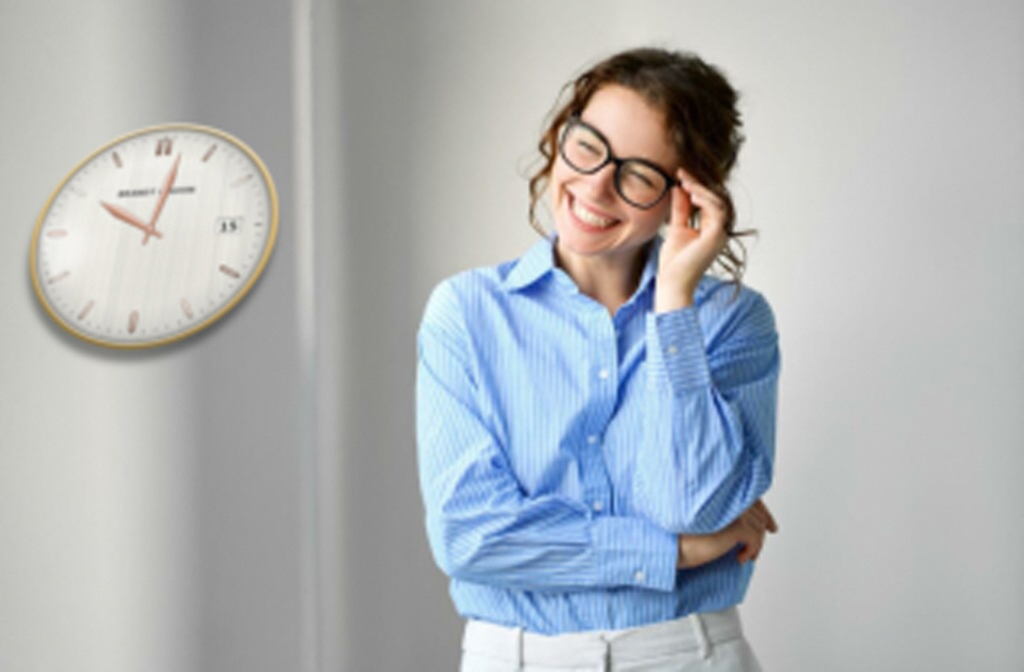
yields 10h02
